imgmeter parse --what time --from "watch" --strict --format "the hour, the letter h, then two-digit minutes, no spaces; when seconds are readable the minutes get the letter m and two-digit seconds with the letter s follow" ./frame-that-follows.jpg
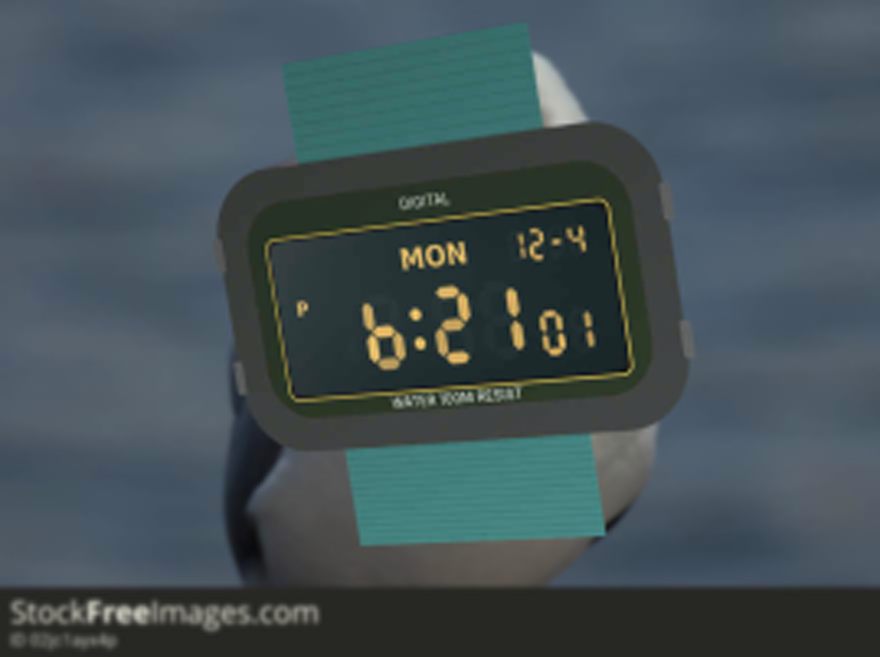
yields 6h21m01s
